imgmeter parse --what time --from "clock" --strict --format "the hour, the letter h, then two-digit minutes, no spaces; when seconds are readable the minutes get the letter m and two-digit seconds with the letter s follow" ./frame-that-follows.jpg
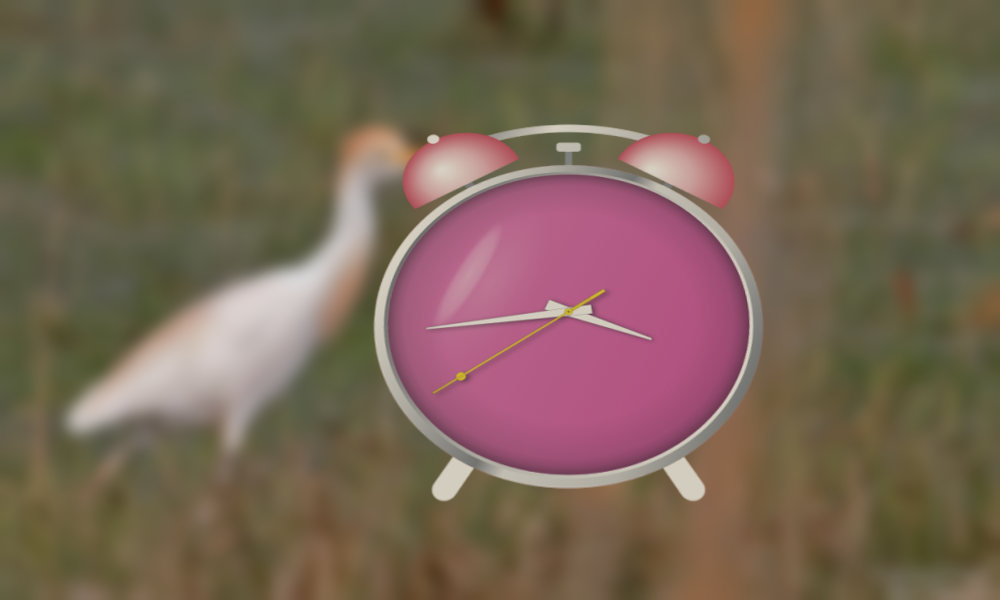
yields 3h43m39s
